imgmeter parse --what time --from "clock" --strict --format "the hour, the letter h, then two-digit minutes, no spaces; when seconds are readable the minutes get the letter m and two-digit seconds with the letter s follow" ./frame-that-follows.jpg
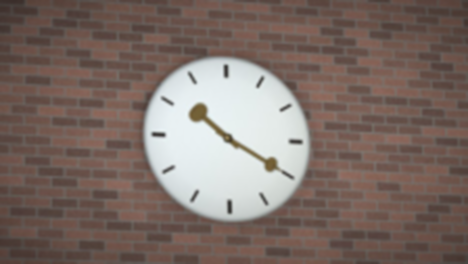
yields 10h20
